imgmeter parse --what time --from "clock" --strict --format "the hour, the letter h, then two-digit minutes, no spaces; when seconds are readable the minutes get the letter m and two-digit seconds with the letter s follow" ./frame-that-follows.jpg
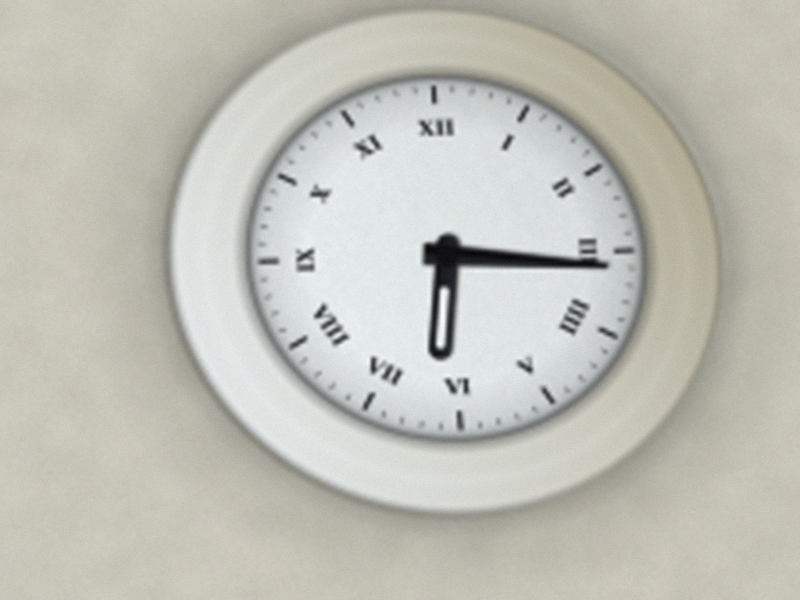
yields 6h16
